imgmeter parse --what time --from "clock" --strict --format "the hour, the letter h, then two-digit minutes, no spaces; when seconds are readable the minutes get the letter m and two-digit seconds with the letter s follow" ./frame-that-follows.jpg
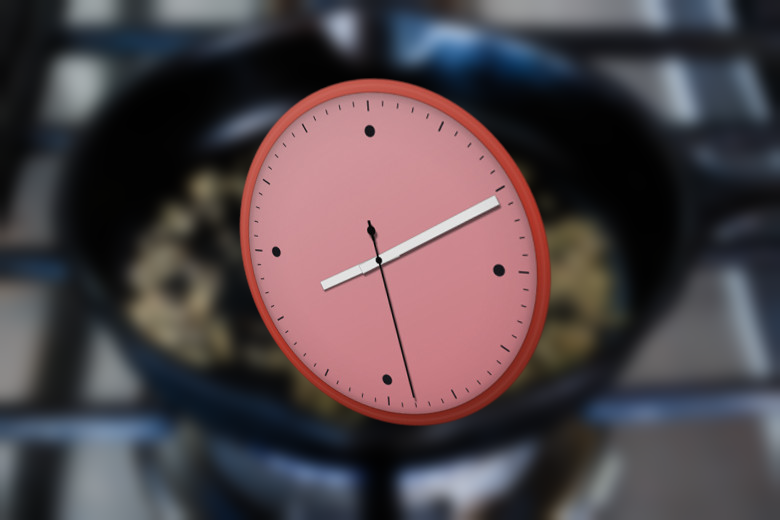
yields 8h10m28s
